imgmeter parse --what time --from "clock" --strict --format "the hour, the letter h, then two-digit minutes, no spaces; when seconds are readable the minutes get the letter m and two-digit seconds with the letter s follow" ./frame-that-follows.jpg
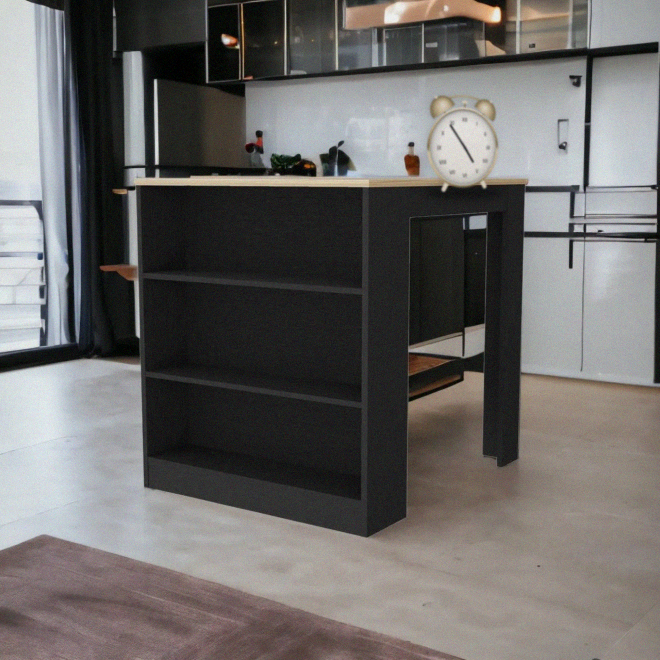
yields 4h54
